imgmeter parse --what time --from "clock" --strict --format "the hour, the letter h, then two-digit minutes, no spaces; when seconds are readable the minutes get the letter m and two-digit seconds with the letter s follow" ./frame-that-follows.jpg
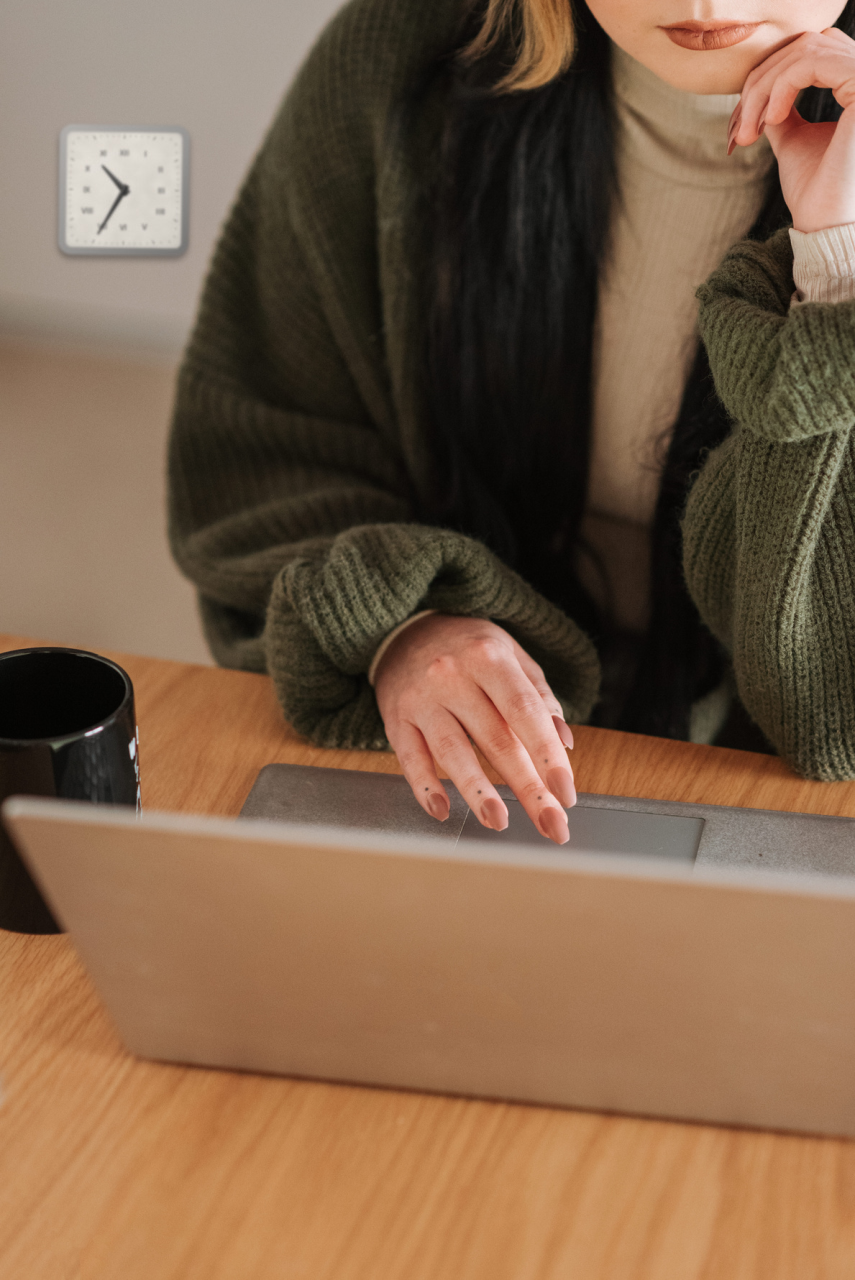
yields 10h35
